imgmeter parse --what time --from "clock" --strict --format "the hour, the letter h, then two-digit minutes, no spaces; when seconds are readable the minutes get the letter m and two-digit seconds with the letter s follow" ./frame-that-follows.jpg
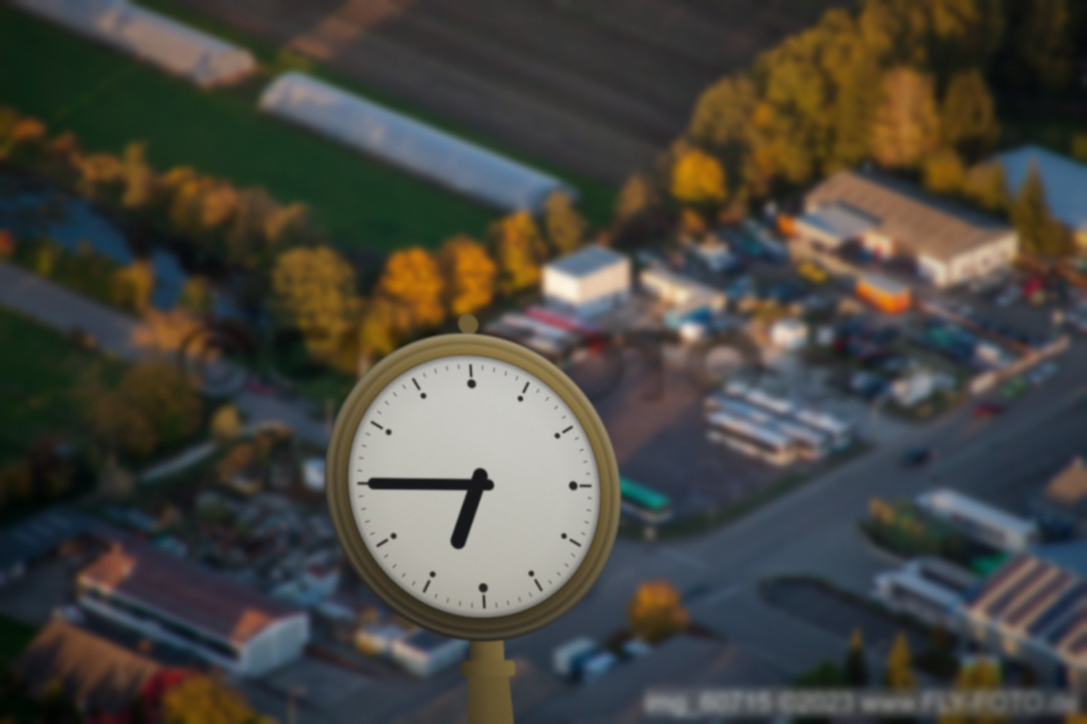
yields 6h45
